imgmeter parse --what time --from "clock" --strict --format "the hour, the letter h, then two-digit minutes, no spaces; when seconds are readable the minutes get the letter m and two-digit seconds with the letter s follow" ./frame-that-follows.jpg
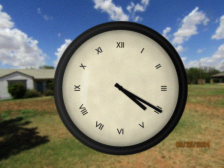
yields 4h20
